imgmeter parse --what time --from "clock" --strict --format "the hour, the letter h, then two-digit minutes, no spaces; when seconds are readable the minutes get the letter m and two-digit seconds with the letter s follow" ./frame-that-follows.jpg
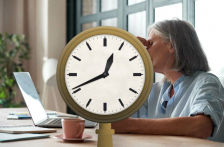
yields 12h41
